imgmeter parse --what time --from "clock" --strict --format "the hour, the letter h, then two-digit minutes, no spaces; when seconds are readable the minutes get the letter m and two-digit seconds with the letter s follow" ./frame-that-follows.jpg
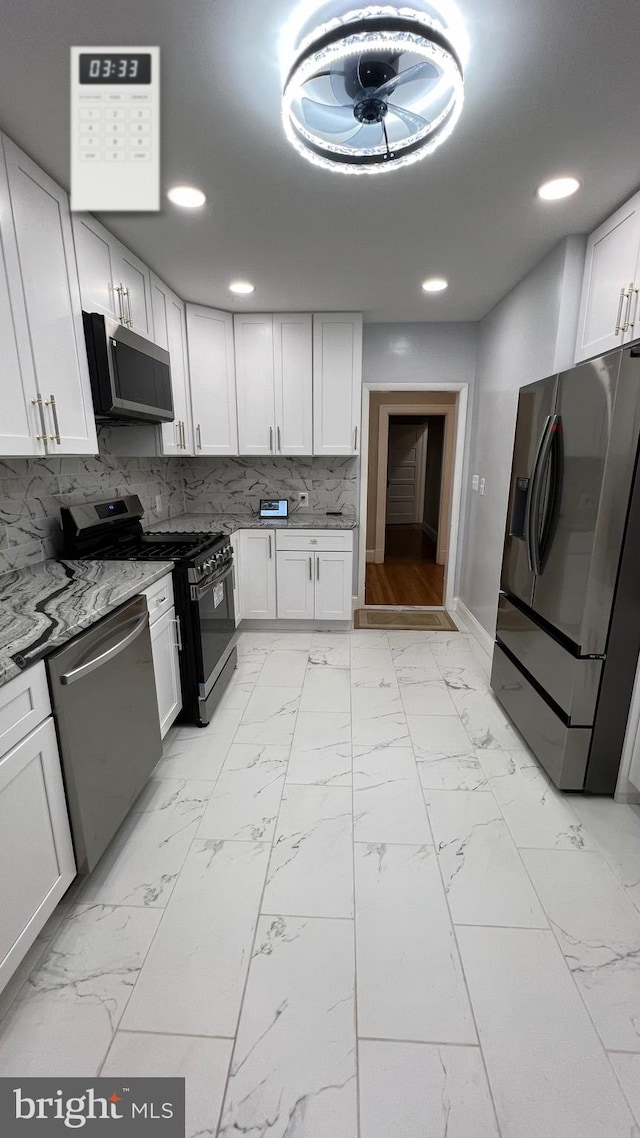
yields 3h33
